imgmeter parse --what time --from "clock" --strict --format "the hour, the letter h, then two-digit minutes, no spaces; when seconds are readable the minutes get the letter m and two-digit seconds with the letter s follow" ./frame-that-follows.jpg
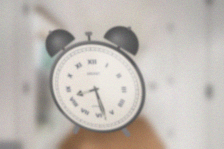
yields 8h28
